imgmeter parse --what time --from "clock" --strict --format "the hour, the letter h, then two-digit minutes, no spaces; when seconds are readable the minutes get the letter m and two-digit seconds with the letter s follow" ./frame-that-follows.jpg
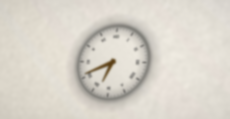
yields 6h41
